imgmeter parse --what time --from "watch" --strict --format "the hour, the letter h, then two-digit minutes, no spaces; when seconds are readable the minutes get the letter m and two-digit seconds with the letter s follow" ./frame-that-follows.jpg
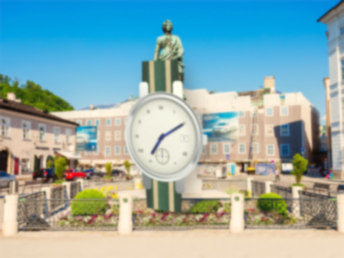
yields 7h10
